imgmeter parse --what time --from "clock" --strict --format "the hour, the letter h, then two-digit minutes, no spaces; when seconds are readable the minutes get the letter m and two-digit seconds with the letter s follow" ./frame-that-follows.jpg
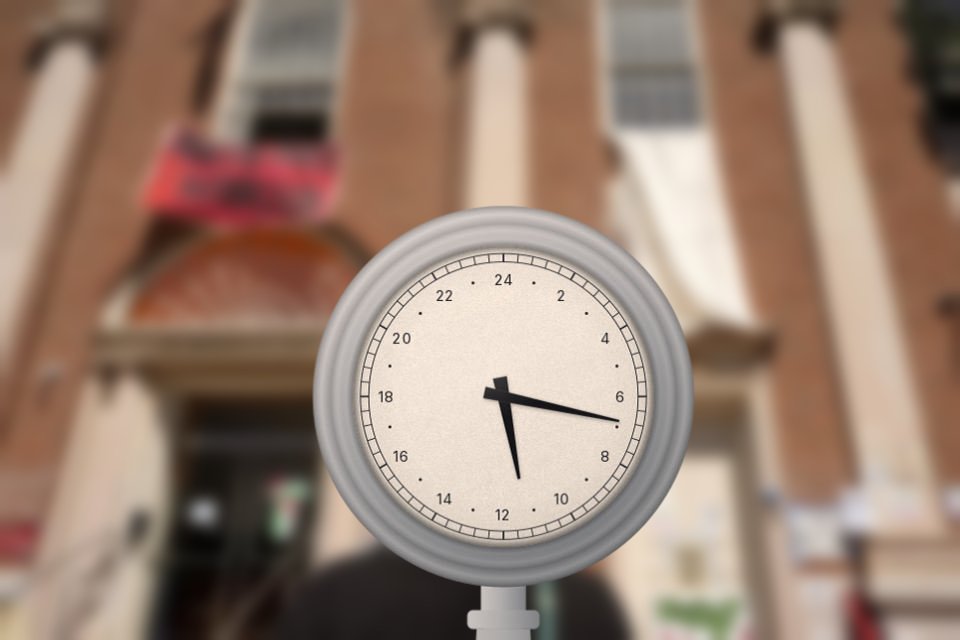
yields 11h17
